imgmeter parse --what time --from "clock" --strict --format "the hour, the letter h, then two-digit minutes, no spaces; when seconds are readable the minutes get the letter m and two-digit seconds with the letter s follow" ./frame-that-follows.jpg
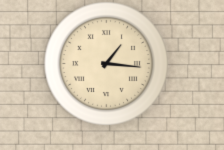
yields 1h16
